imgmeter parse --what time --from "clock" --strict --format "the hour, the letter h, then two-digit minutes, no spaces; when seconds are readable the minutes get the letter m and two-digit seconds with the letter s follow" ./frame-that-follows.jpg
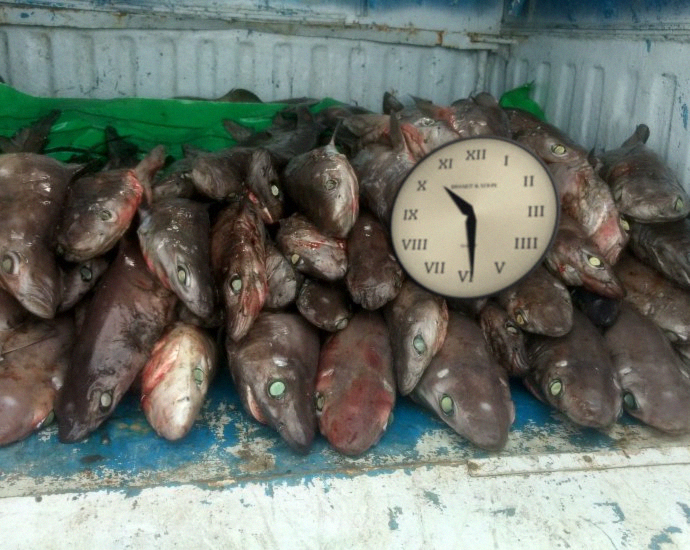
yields 10h29
